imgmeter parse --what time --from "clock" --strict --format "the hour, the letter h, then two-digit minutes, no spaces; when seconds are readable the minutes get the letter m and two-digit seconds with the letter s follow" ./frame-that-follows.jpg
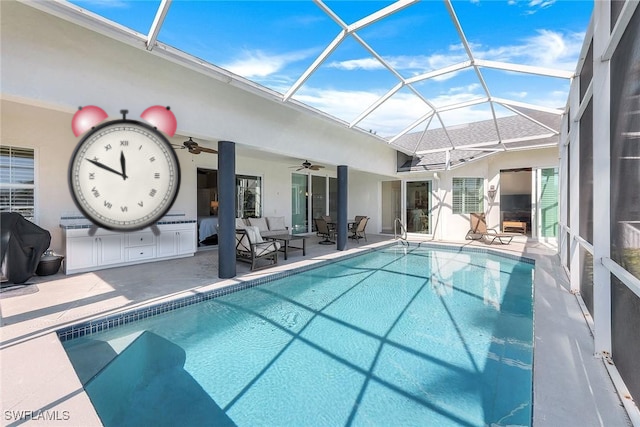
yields 11h49
